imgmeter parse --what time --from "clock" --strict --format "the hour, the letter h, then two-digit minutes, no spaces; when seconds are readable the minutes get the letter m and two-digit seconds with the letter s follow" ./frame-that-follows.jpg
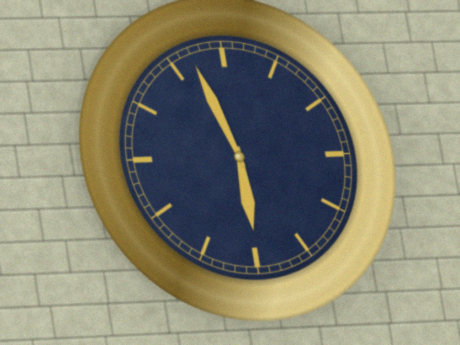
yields 5h57
